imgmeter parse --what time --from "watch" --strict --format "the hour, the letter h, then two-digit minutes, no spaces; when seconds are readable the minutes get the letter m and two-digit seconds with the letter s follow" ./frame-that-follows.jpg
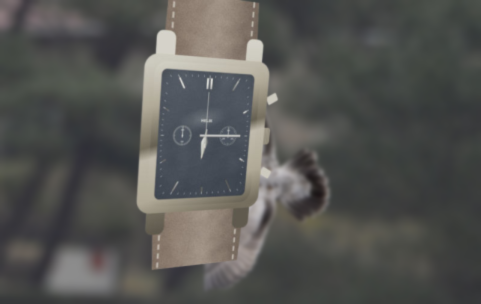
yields 6h15
